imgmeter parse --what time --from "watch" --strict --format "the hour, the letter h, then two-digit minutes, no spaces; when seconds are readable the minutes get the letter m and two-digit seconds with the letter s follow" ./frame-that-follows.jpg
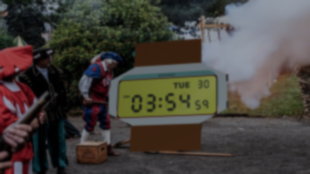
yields 3h54
